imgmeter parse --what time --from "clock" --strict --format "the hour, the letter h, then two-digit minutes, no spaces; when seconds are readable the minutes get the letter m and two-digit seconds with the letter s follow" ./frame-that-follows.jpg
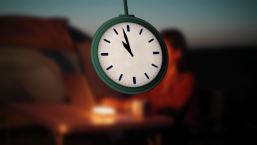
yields 10h58
